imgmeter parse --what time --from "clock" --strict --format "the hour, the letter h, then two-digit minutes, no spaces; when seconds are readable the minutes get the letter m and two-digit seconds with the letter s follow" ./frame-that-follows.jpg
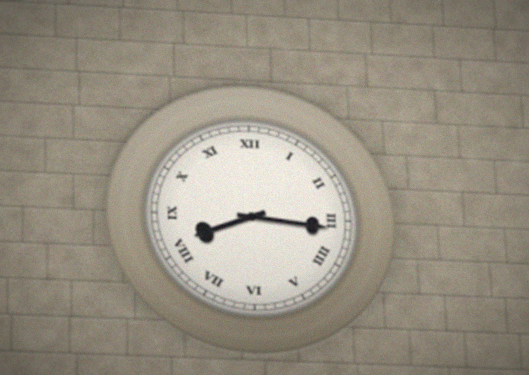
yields 8h16
